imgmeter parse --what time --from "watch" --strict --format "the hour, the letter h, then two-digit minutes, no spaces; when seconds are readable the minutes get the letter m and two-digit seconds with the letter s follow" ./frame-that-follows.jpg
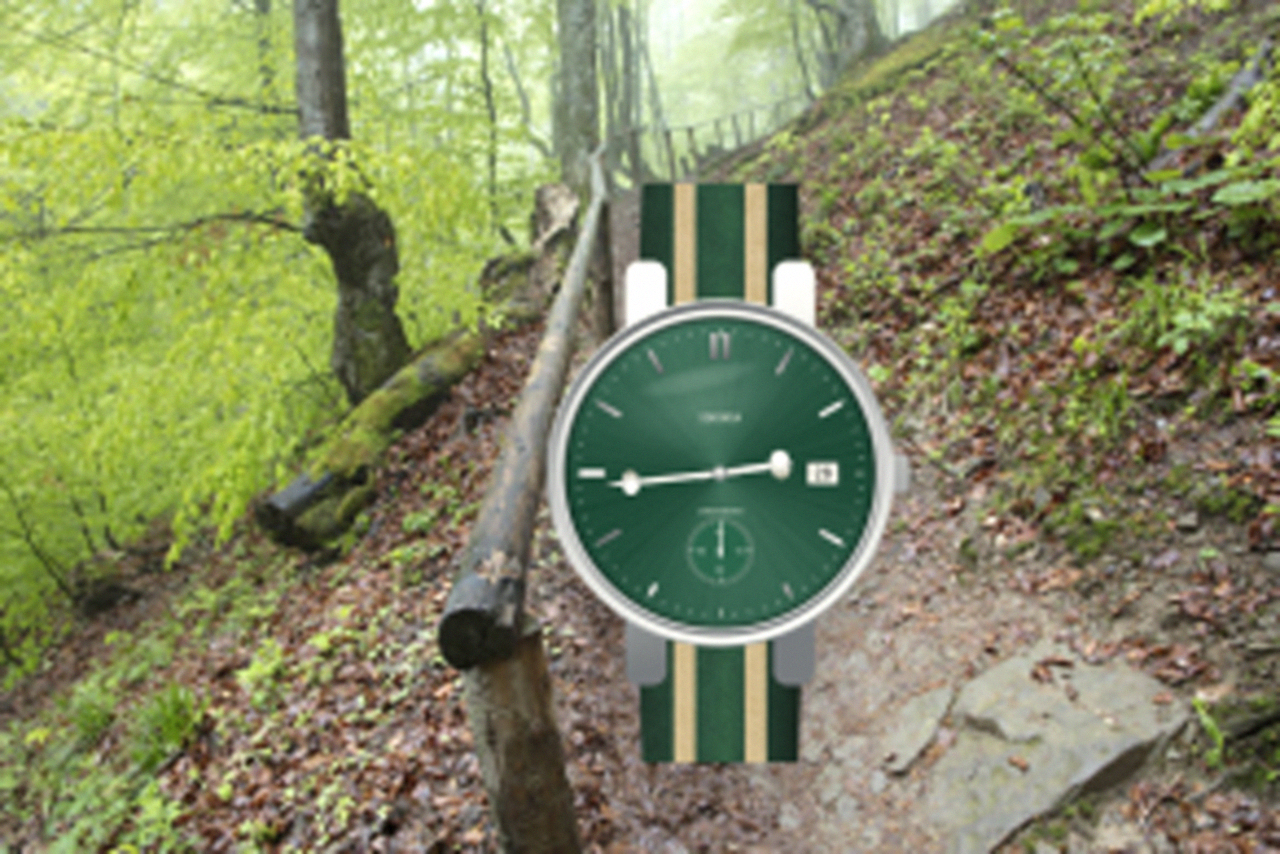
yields 2h44
